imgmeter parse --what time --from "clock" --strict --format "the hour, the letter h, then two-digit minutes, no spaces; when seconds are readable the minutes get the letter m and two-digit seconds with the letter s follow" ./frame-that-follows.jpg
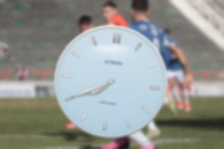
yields 7h40
